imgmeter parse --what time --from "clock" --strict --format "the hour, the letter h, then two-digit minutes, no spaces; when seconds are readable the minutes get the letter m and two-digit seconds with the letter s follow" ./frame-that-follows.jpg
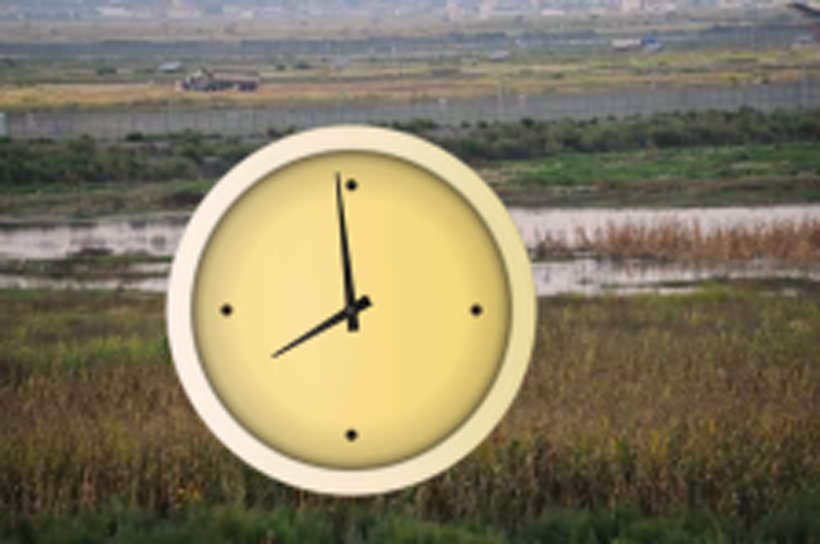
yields 7h59
